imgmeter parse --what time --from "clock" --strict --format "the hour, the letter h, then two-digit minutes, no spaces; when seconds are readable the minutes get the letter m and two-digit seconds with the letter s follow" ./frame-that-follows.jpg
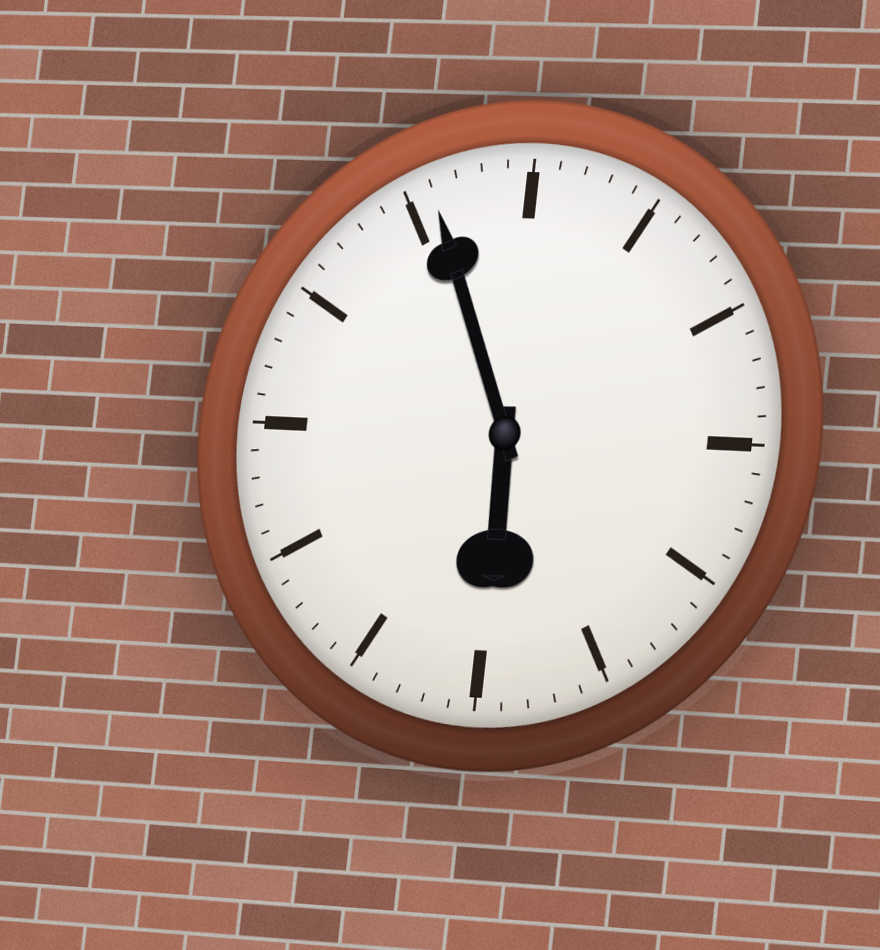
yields 5h56
